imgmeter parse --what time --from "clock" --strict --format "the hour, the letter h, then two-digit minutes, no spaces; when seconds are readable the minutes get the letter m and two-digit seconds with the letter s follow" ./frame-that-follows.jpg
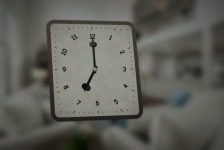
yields 7h00
